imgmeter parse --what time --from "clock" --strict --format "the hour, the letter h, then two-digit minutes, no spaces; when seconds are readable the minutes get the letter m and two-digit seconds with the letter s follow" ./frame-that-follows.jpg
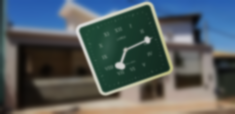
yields 7h14
